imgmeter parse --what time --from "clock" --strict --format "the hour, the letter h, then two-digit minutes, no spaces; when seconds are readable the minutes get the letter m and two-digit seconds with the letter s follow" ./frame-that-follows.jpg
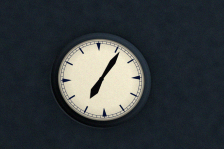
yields 7h06
